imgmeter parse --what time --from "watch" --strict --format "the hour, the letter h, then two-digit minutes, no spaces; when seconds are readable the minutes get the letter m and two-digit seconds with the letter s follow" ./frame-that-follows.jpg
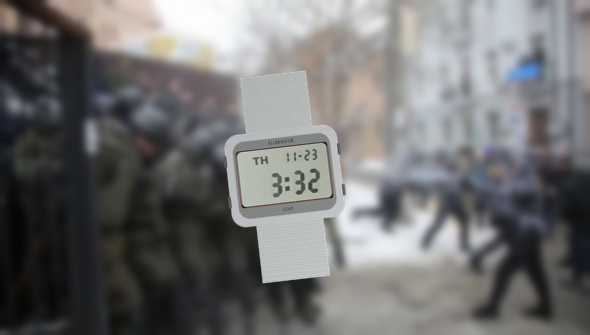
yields 3h32
